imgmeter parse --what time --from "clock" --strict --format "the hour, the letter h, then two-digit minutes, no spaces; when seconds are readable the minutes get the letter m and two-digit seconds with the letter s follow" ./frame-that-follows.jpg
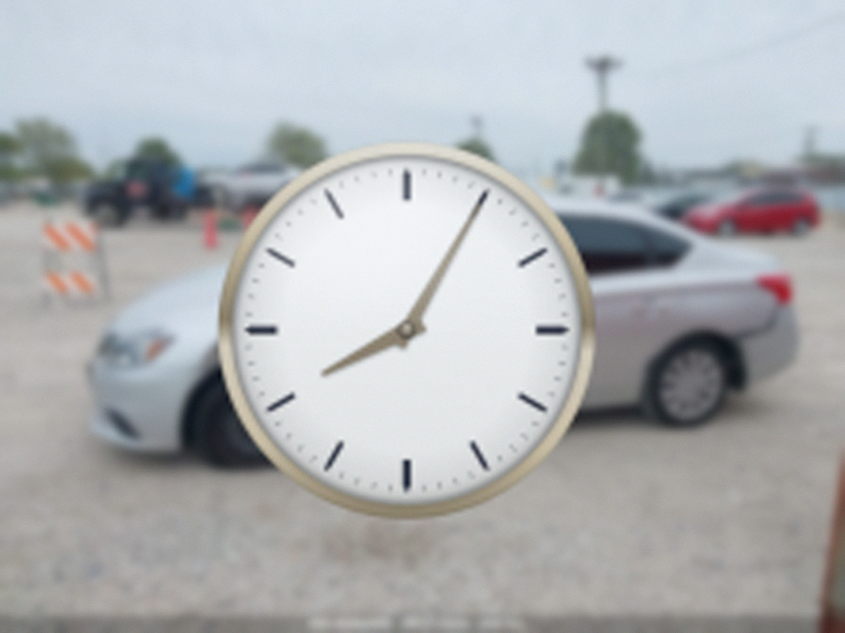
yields 8h05
